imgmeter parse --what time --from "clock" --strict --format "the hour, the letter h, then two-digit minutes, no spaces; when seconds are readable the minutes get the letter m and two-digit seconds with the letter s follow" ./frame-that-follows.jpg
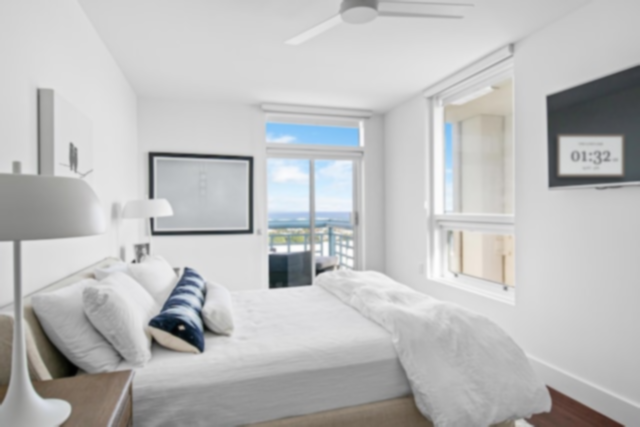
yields 1h32
